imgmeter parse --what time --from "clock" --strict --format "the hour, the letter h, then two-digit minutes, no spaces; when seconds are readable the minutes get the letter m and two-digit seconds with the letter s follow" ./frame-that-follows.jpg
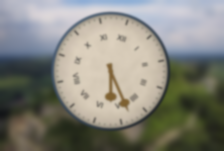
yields 5h23
